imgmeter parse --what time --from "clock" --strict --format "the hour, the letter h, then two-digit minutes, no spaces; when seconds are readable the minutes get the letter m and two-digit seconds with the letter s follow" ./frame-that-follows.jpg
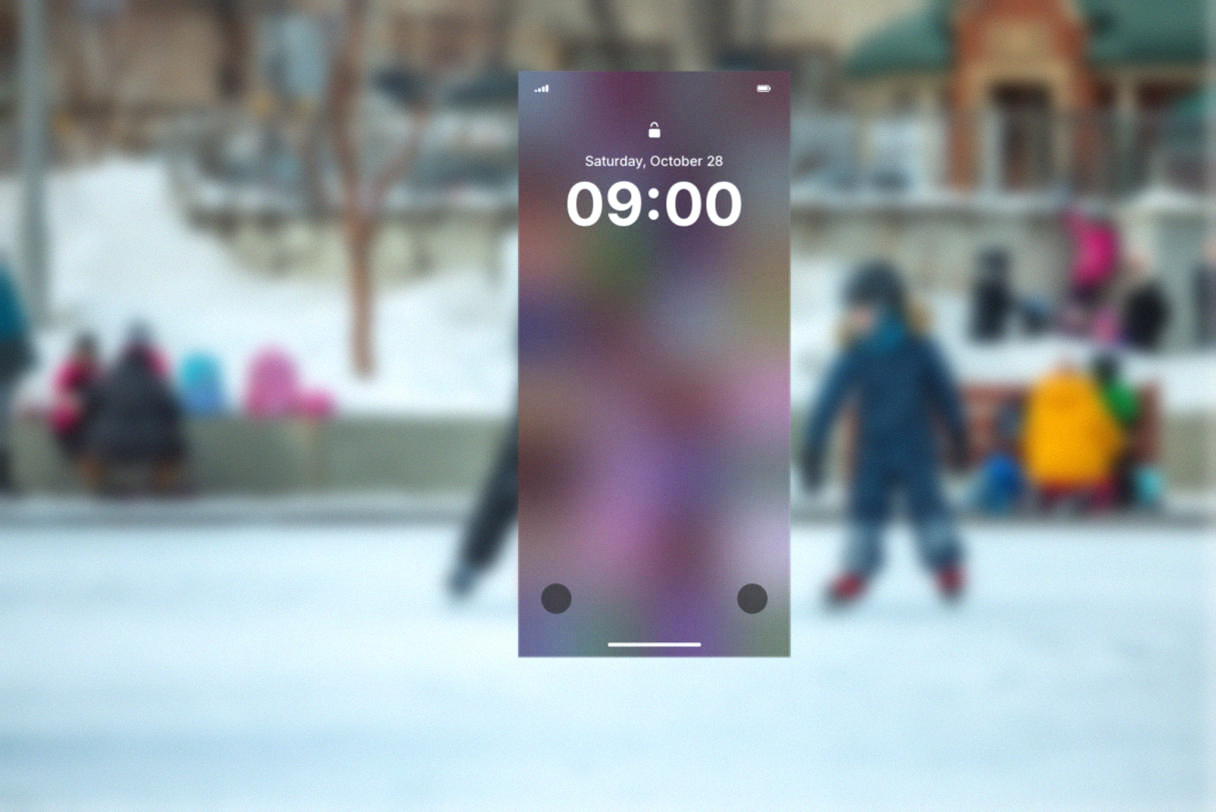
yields 9h00
